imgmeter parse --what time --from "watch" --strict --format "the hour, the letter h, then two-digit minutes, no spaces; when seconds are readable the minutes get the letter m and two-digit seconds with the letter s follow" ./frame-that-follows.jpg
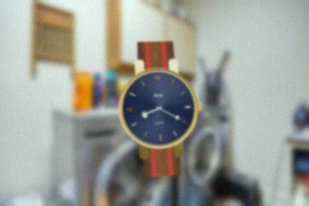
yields 8h20
